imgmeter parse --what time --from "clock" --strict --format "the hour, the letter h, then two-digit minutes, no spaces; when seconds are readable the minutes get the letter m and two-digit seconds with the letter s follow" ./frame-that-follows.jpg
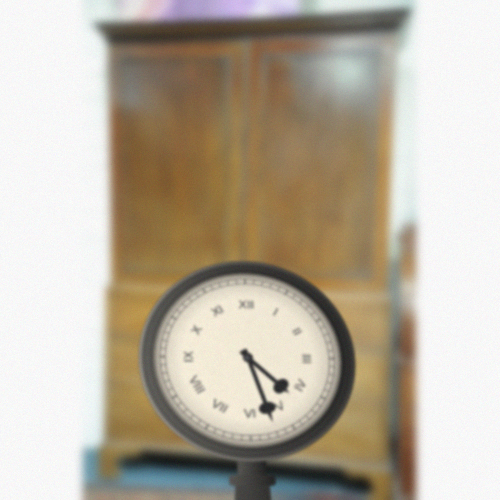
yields 4h27
